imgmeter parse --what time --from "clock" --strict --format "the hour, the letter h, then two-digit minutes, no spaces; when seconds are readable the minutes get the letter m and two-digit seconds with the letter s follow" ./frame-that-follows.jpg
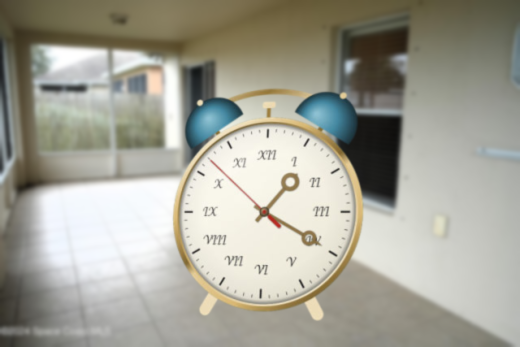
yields 1h19m52s
